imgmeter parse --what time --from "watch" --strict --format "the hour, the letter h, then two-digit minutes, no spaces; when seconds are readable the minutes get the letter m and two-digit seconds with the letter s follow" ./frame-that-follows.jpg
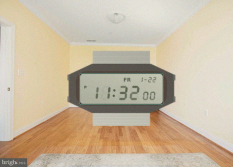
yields 11h32m00s
